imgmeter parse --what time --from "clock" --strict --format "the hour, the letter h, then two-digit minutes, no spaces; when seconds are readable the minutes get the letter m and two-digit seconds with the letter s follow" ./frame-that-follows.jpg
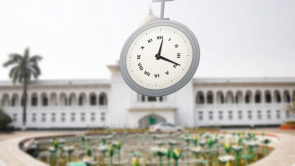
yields 12h19
